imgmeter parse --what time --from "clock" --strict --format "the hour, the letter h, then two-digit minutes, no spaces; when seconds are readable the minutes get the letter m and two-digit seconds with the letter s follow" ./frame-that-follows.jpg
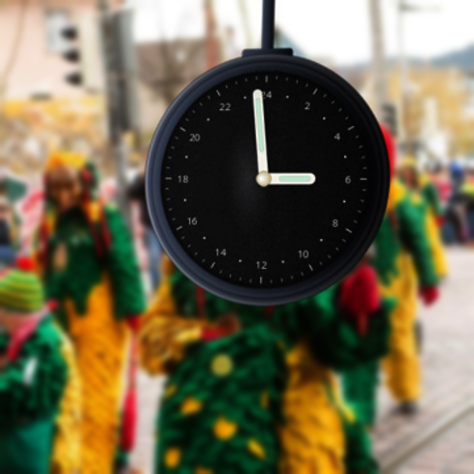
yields 5h59
